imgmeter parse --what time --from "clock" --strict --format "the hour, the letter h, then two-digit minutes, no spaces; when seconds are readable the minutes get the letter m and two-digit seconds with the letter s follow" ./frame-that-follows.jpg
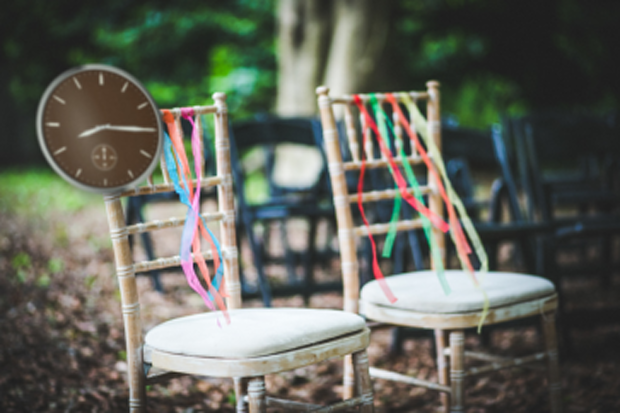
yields 8h15
